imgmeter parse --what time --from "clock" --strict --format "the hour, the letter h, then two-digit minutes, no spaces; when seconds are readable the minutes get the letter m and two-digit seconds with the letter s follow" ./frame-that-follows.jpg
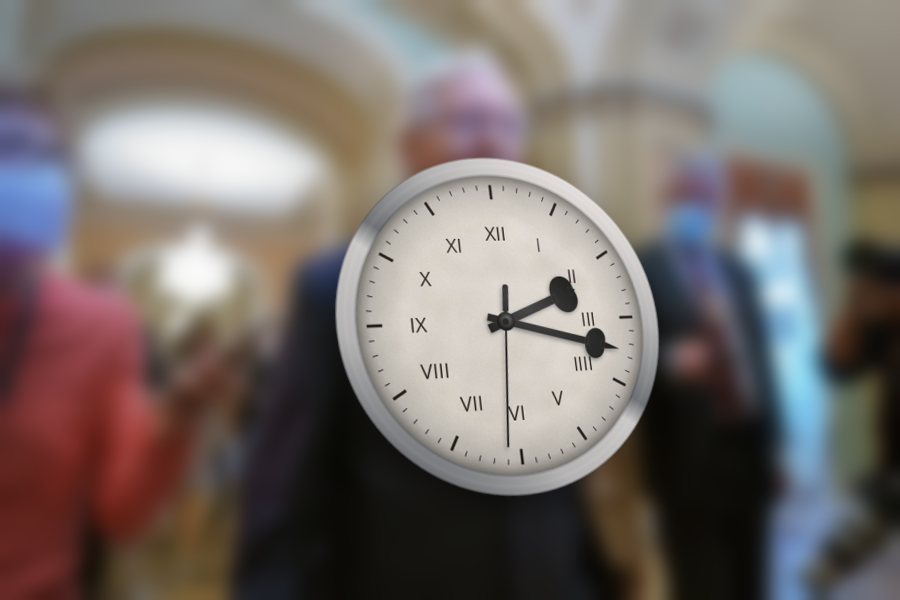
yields 2h17m31s
